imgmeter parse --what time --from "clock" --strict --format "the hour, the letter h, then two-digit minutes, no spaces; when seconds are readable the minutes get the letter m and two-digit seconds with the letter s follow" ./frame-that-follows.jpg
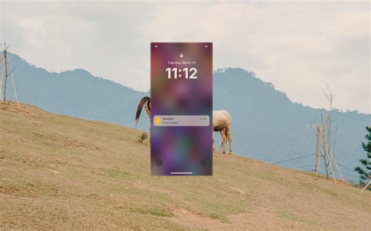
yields 11h12
